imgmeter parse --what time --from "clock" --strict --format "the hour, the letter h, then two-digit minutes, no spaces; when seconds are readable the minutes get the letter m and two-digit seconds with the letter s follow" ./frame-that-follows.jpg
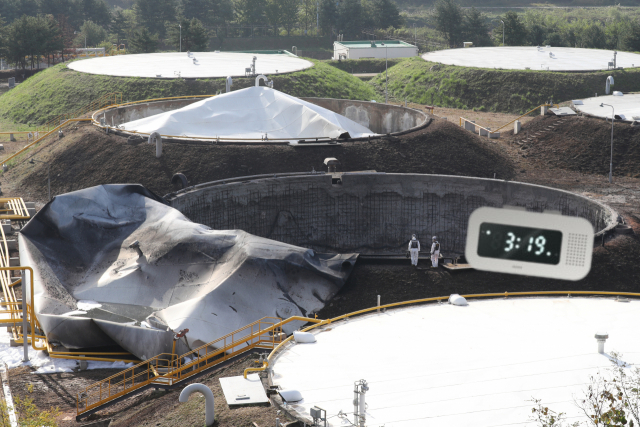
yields 3h19
